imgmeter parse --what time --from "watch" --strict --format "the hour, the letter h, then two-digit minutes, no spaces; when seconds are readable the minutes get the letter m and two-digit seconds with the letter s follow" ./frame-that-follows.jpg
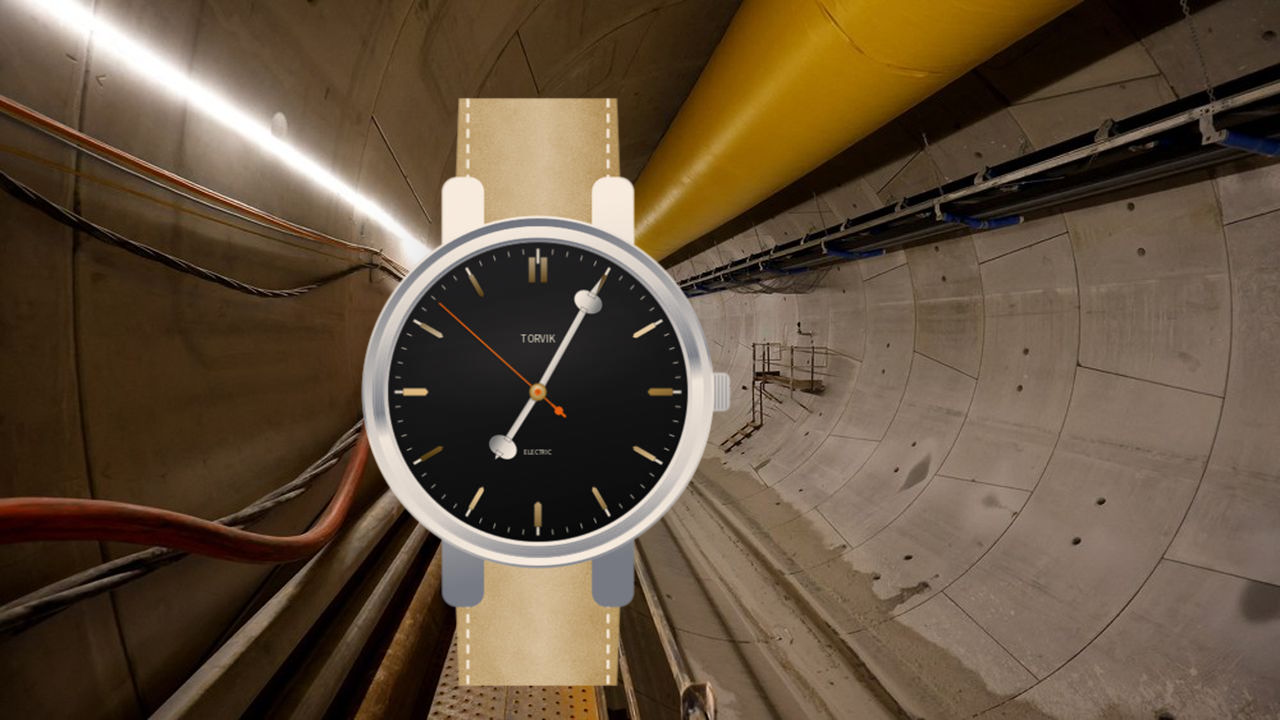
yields 7h04m52s
